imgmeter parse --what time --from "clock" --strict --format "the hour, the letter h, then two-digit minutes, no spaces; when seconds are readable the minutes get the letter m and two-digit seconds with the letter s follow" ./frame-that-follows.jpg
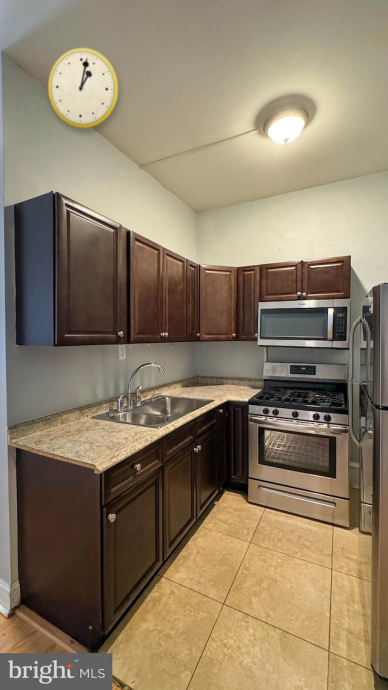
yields 1h02
